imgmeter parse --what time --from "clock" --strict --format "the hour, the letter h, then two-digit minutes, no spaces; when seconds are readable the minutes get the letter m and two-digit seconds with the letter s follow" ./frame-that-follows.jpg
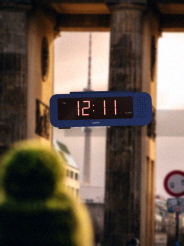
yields 12h11
